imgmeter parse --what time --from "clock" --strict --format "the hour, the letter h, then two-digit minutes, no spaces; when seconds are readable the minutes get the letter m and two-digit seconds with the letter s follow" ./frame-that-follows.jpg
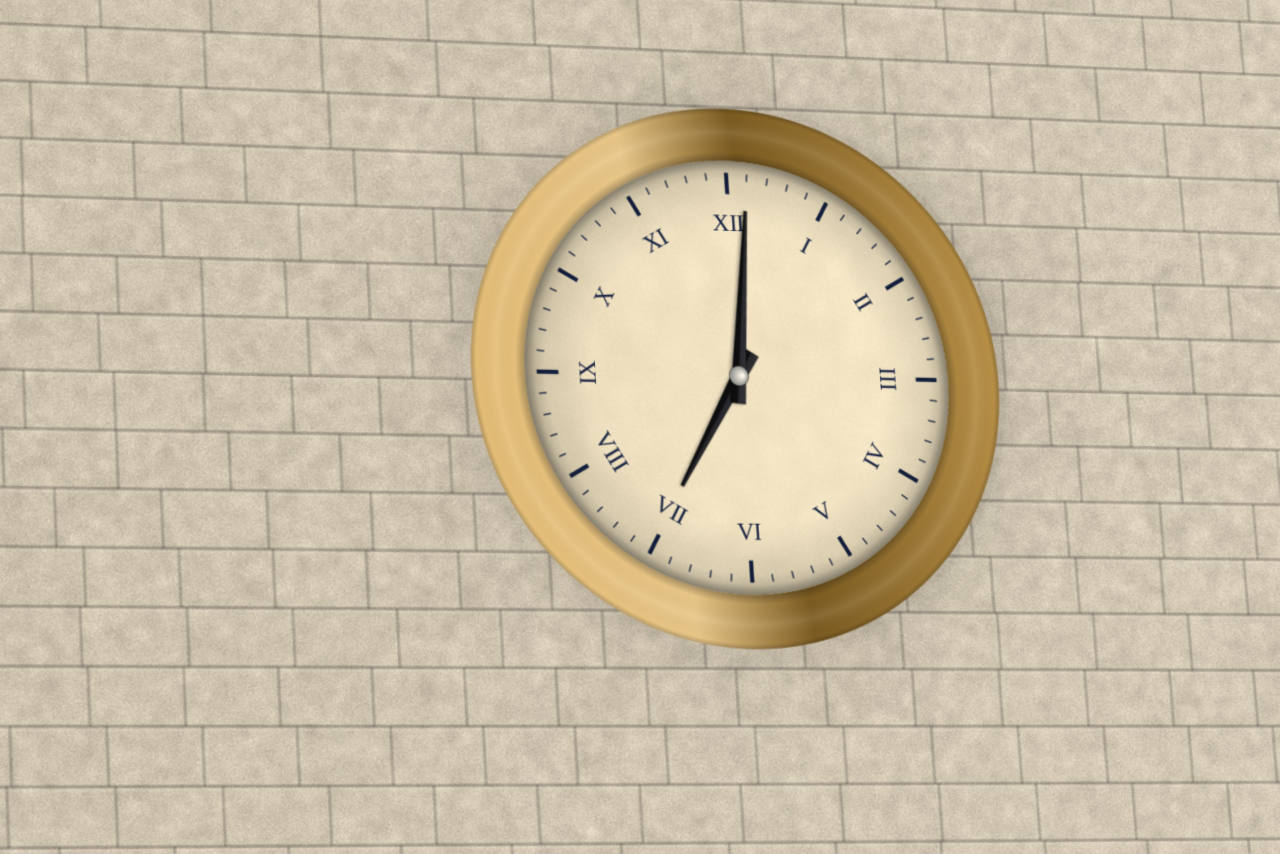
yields 7h01
